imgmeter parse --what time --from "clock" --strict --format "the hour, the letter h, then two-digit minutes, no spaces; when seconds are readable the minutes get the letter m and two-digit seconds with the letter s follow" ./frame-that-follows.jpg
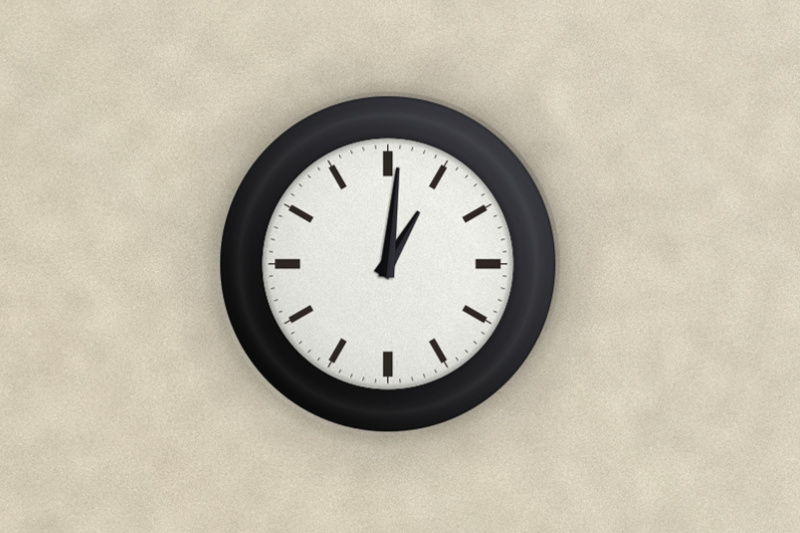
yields 1h01
